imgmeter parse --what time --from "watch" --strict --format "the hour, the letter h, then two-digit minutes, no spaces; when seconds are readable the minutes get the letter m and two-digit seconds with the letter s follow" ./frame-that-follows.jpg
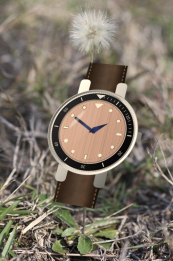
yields 1h50
